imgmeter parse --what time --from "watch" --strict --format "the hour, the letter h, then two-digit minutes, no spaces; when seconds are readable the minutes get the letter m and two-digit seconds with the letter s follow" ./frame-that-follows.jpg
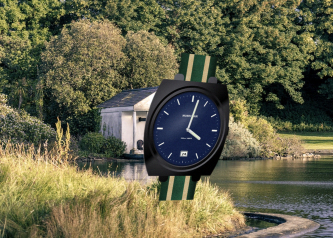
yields 4h02
